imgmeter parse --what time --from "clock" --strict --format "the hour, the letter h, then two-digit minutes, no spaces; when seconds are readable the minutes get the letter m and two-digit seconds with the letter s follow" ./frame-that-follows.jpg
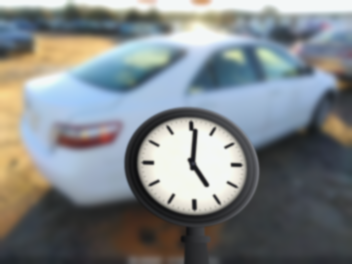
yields 5h01
